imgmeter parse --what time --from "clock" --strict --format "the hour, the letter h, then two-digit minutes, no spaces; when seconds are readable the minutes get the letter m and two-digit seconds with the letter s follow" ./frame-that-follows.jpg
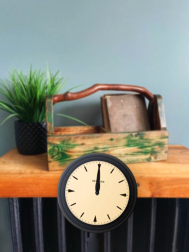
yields 12h00
